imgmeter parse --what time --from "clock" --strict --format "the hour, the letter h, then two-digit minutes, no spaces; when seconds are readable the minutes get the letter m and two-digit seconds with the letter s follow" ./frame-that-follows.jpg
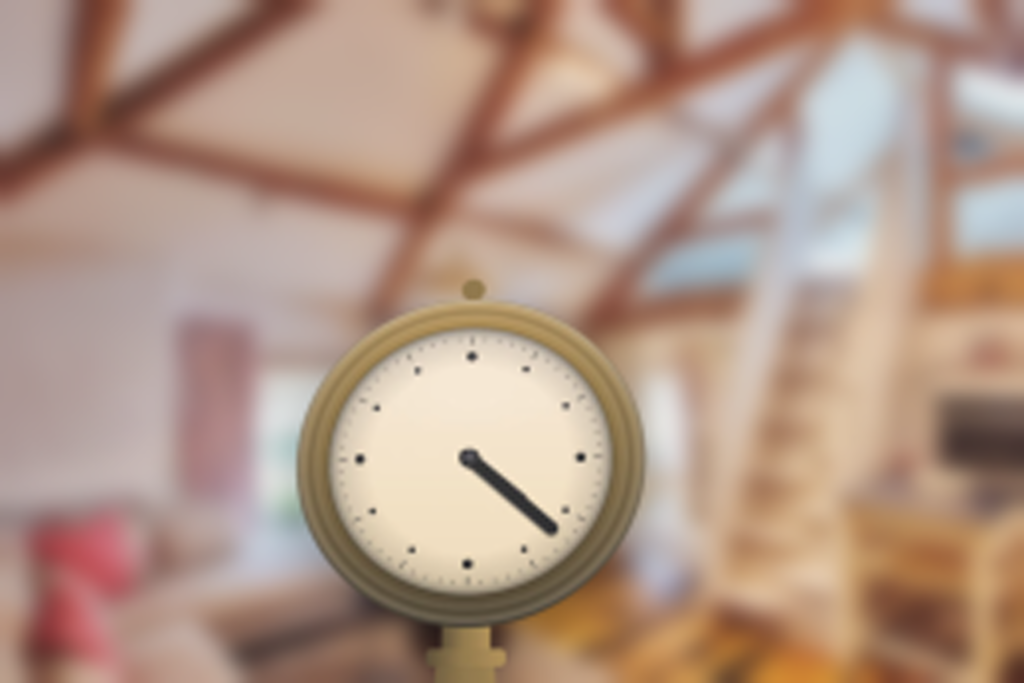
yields 4h22
